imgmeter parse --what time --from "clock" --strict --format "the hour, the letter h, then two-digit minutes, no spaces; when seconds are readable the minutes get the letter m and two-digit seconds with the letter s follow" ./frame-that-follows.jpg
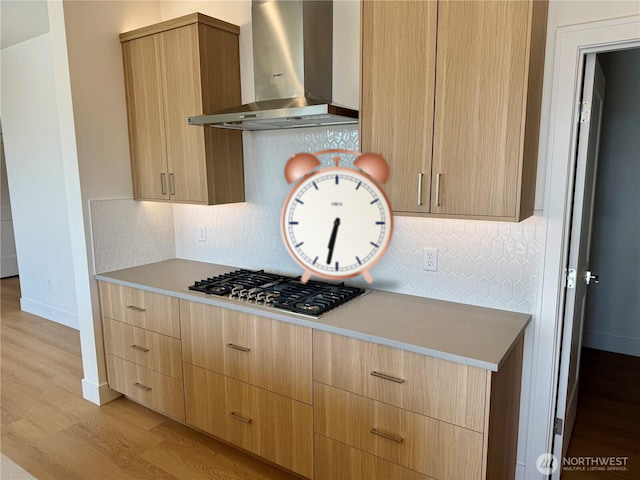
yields 6h32
